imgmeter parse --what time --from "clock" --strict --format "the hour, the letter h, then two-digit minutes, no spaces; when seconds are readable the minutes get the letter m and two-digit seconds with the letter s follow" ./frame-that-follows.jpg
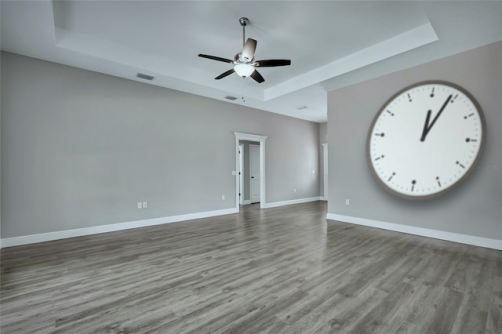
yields 12h04
